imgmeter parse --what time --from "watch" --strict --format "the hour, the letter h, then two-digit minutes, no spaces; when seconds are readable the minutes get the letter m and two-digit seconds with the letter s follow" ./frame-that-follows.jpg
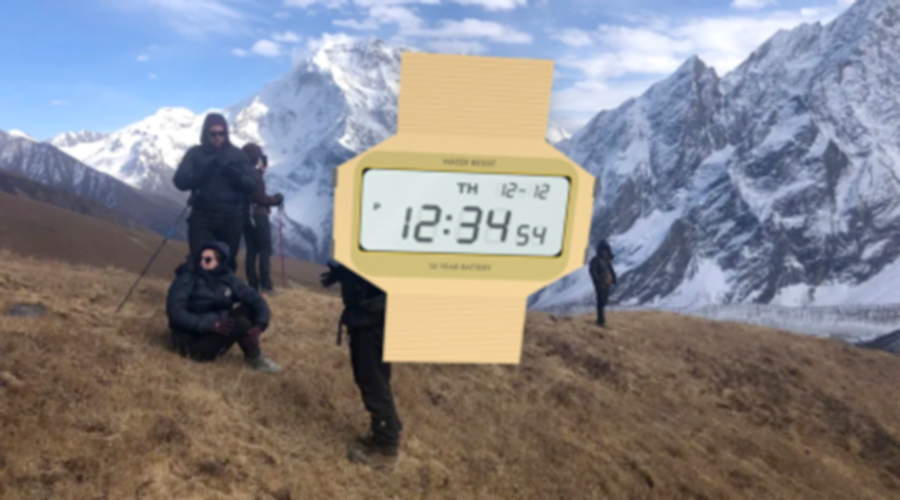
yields 12h34m54s
